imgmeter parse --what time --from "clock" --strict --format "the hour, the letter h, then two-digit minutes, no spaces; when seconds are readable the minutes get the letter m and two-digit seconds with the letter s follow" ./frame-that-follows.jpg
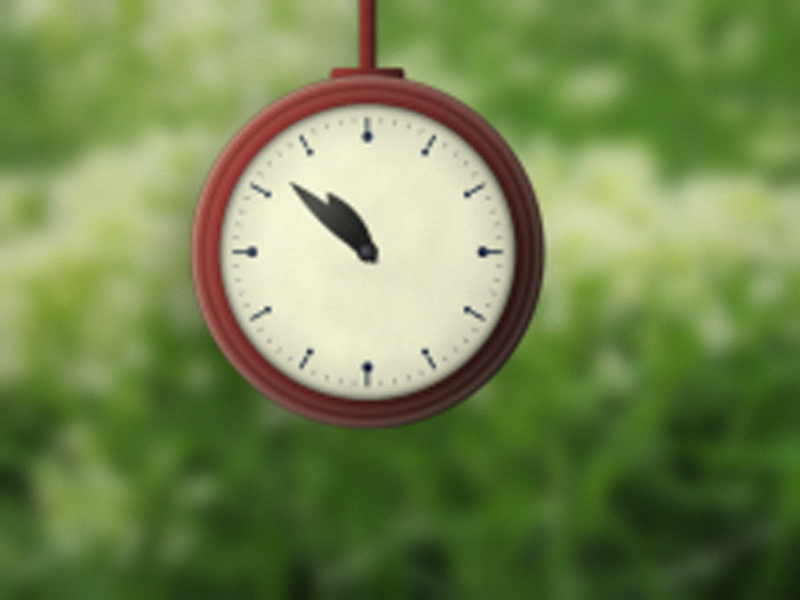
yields 10h52
